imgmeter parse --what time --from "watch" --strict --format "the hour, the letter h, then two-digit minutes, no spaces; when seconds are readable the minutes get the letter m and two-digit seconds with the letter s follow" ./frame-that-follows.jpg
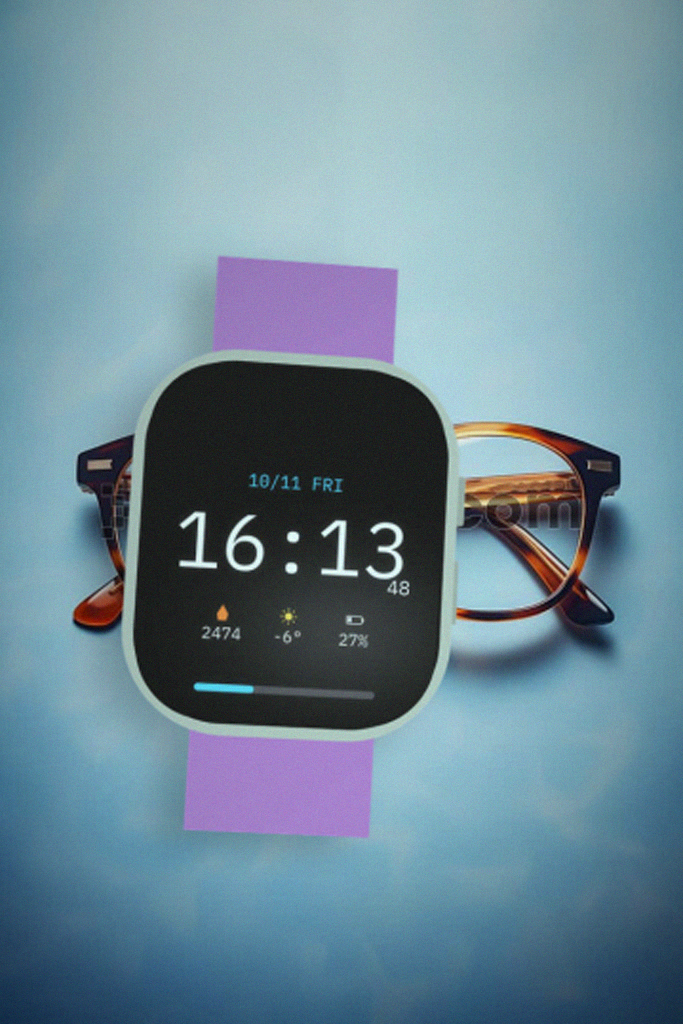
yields 16h13m48s
